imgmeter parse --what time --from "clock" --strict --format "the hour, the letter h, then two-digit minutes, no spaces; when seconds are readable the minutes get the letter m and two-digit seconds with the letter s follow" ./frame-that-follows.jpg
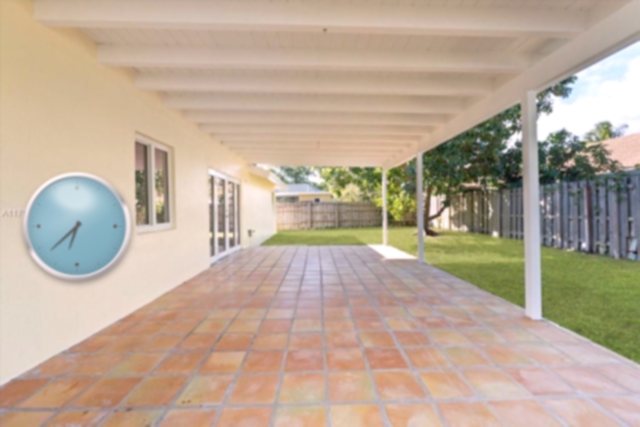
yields 6h38
